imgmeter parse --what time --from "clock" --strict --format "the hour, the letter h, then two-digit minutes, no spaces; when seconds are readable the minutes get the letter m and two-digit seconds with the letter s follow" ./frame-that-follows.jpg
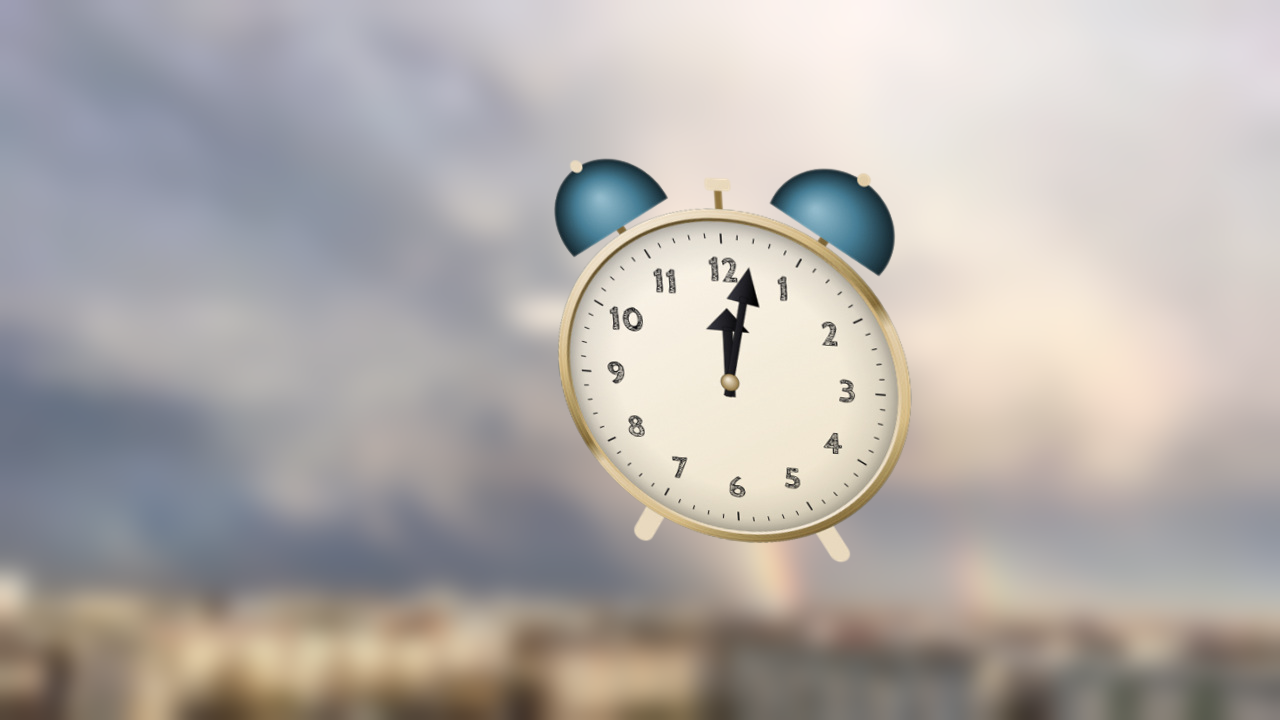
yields 12h02
